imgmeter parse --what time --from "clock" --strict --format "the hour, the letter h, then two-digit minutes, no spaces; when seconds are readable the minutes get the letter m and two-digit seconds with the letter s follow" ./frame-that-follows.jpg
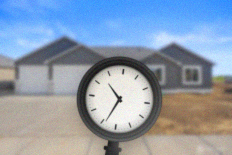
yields 10h34
